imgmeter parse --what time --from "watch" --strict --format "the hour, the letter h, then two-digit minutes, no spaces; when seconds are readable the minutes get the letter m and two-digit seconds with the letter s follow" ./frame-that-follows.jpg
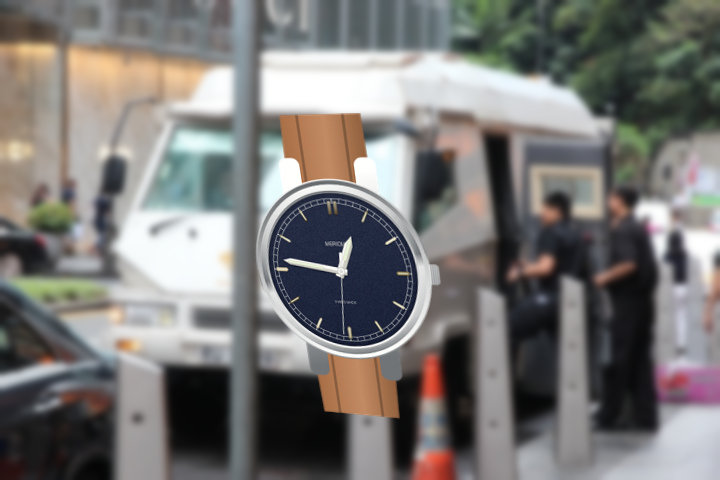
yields 12h46m31s
